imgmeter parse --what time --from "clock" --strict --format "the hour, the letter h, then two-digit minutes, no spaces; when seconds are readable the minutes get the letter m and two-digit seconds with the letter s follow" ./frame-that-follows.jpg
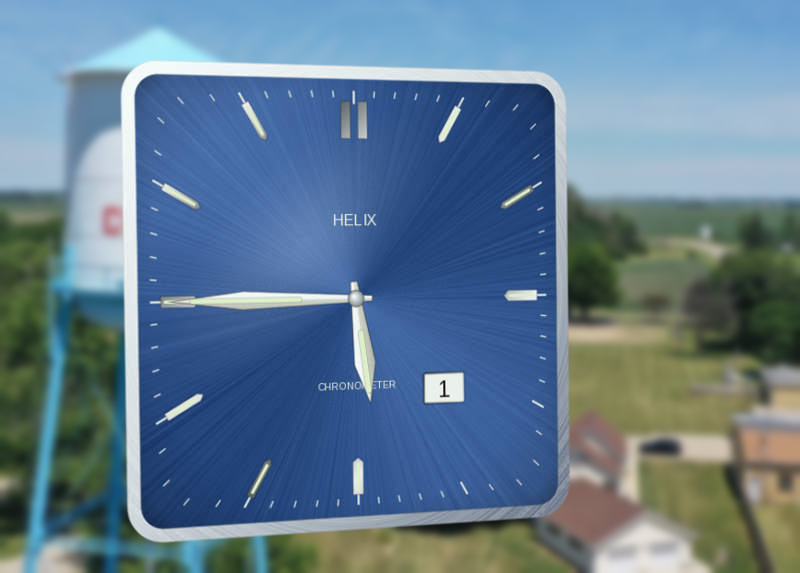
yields 5h45
